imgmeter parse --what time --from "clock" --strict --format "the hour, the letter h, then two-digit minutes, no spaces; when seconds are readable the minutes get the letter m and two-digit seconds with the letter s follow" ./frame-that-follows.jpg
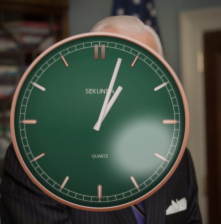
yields 1h03
